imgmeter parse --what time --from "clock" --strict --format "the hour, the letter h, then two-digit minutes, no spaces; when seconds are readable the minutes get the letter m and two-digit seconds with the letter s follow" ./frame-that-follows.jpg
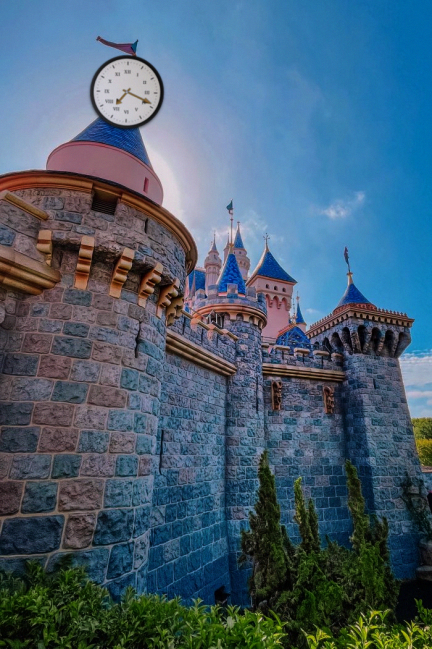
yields 7h19
